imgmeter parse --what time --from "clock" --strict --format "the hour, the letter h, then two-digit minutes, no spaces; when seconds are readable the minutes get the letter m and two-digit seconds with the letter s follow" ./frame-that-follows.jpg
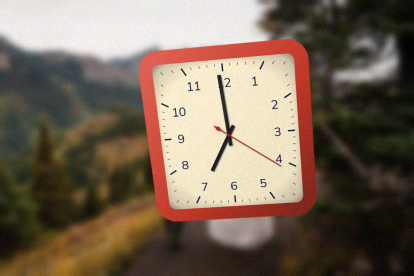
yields 6h59m21s
